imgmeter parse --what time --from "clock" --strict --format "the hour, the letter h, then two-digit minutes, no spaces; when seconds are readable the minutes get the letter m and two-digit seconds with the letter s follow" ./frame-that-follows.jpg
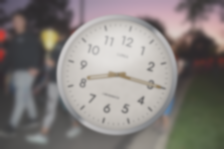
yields 8h15
